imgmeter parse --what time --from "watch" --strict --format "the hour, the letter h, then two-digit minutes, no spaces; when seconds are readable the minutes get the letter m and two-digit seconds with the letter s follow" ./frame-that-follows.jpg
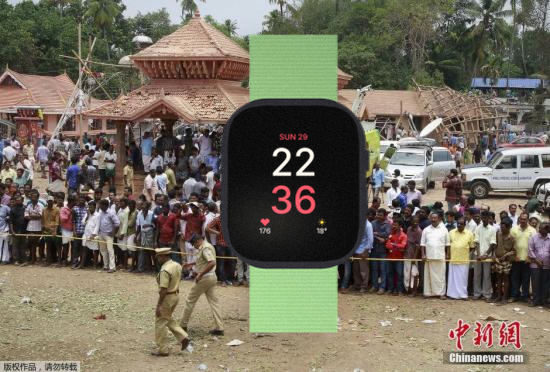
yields 22h36
